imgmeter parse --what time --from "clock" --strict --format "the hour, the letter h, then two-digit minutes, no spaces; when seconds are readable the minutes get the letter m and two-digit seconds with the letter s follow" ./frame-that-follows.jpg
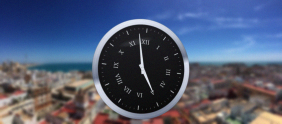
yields 4h58
